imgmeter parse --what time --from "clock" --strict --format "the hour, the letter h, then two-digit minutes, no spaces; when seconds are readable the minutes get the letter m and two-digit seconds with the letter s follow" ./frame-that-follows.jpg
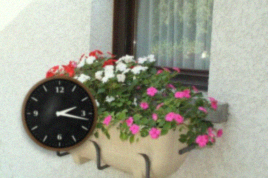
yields 2h17
